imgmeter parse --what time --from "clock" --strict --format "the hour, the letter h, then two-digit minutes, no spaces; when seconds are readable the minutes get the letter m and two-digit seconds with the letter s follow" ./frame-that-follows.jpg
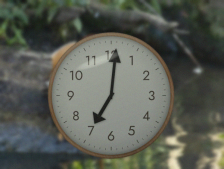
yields 7h01
